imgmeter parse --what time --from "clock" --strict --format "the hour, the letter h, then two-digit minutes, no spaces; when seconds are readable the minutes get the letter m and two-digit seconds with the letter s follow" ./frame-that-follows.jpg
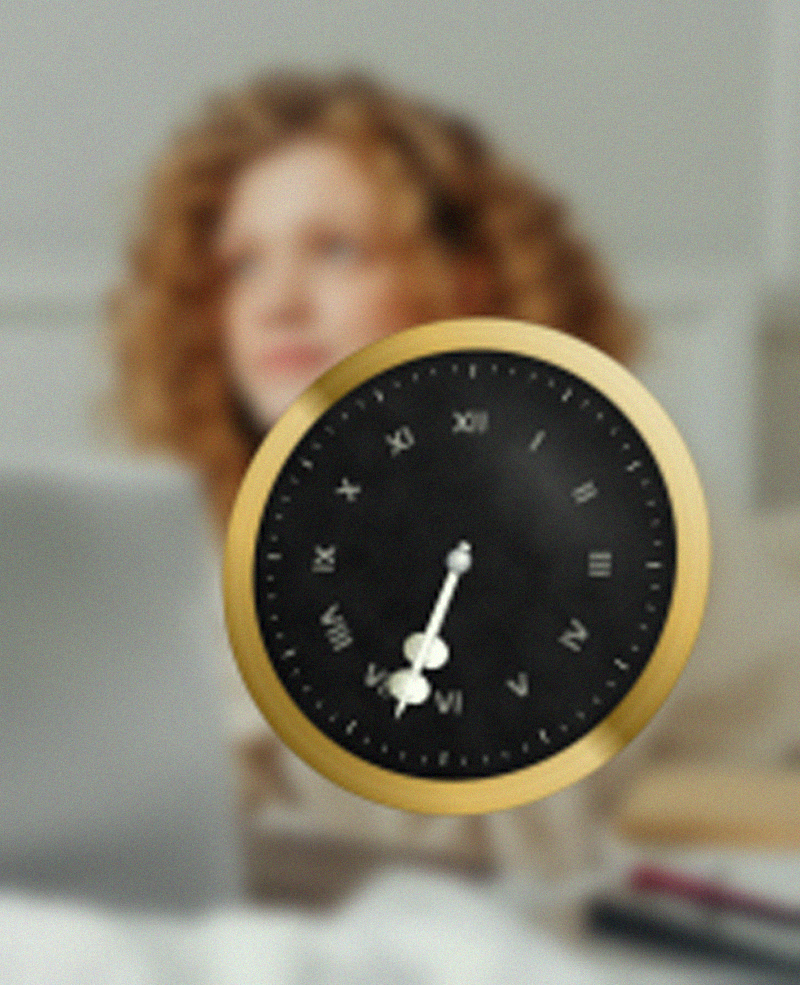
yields 6h33
